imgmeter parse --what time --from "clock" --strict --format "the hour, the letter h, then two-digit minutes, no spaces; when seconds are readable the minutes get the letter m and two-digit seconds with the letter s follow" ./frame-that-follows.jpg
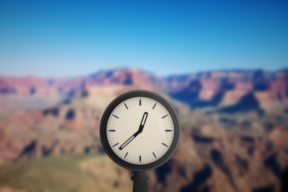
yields 12h38
